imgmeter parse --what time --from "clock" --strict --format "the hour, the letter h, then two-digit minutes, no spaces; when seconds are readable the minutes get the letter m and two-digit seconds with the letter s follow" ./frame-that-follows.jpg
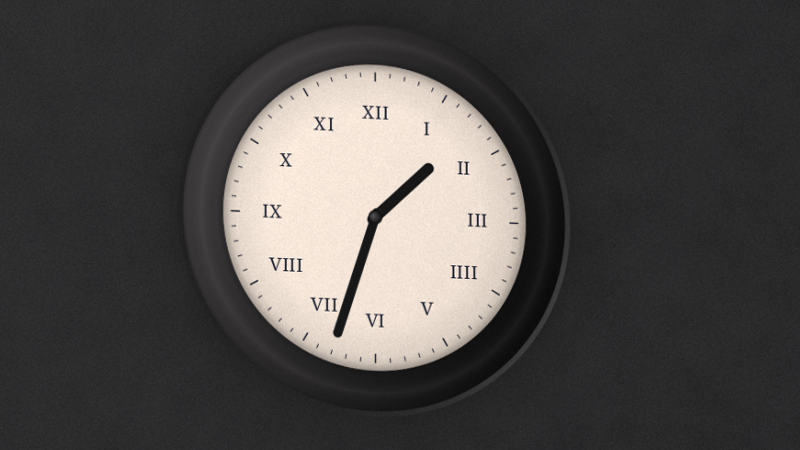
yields 1h33
